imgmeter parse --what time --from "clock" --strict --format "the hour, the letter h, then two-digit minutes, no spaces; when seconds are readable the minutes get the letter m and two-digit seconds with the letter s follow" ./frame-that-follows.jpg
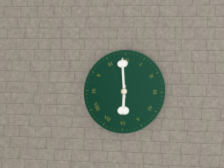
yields 5h59
